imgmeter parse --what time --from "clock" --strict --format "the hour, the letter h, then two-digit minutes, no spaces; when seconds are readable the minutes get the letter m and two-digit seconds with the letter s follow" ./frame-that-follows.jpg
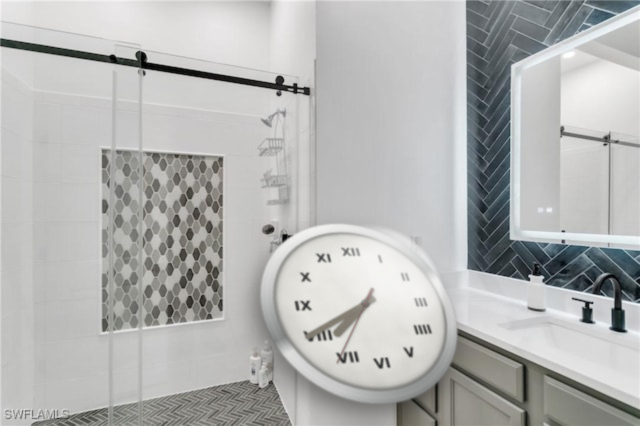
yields 7h40m36s
